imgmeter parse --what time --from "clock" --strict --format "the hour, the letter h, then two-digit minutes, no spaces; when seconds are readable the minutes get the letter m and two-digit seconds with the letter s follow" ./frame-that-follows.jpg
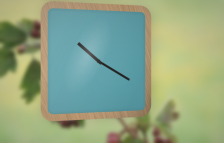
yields 10h20
